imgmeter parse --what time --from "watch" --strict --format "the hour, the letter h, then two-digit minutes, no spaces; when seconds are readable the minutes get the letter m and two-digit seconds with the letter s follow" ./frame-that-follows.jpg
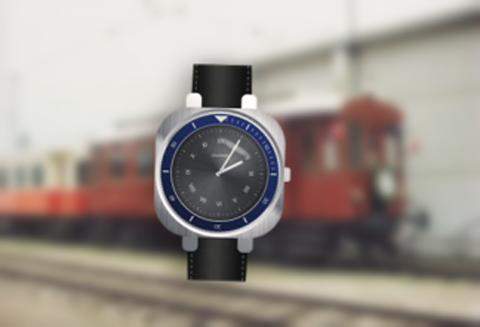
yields 2h05
